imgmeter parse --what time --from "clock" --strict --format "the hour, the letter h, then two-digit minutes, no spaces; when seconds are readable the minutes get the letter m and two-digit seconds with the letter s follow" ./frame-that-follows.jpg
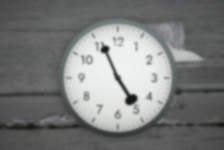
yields 4h56
